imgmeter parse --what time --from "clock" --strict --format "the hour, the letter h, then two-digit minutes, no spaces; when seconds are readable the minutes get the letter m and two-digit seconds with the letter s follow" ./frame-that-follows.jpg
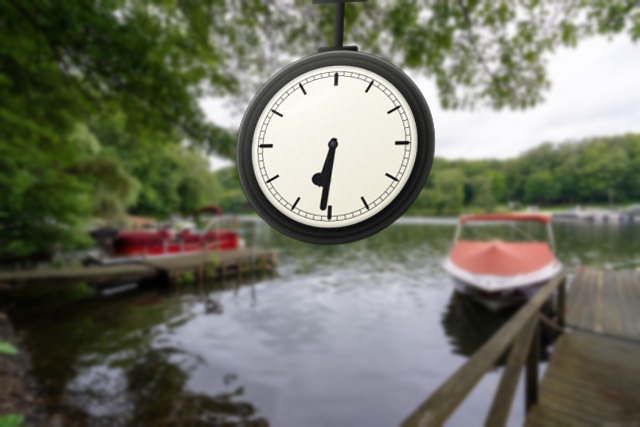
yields 6h31
